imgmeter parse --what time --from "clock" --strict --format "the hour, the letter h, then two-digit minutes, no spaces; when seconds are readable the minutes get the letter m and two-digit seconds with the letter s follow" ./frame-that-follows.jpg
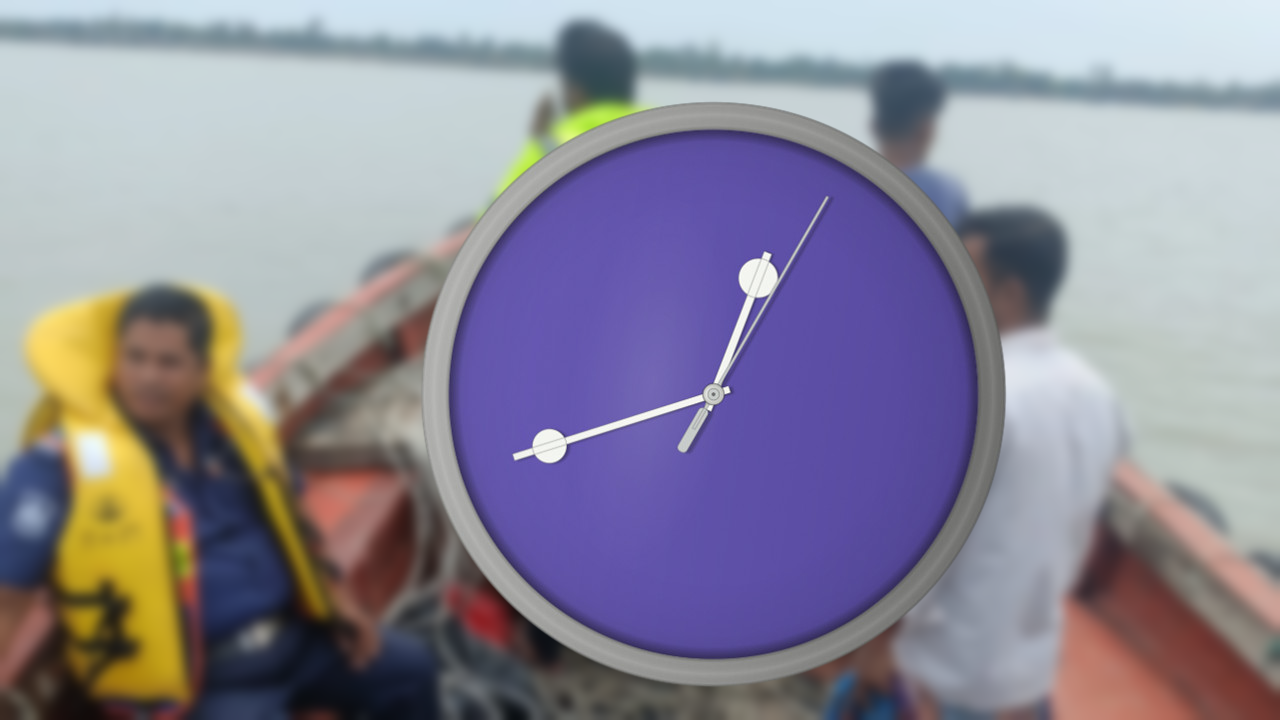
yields 12h42m05s
